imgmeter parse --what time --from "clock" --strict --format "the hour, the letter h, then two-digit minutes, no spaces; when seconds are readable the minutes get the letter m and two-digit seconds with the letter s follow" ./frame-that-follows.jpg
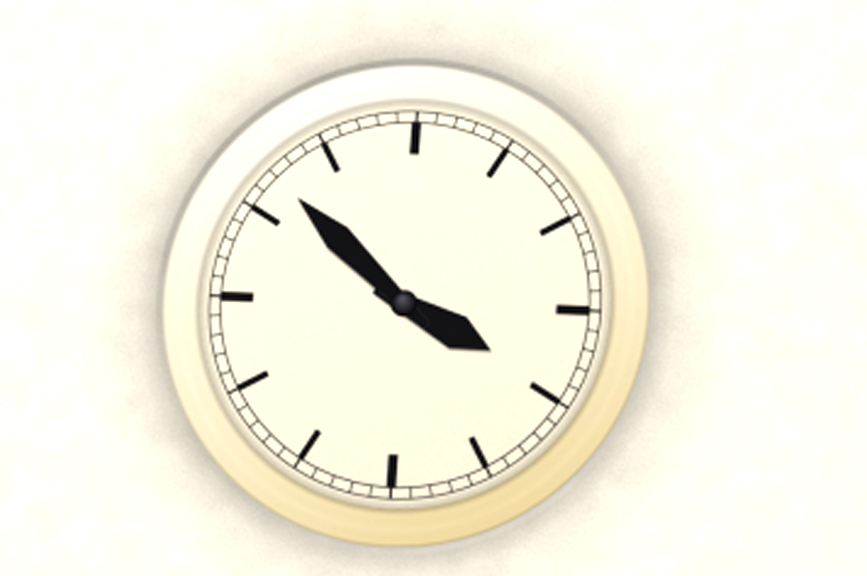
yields 3h52
